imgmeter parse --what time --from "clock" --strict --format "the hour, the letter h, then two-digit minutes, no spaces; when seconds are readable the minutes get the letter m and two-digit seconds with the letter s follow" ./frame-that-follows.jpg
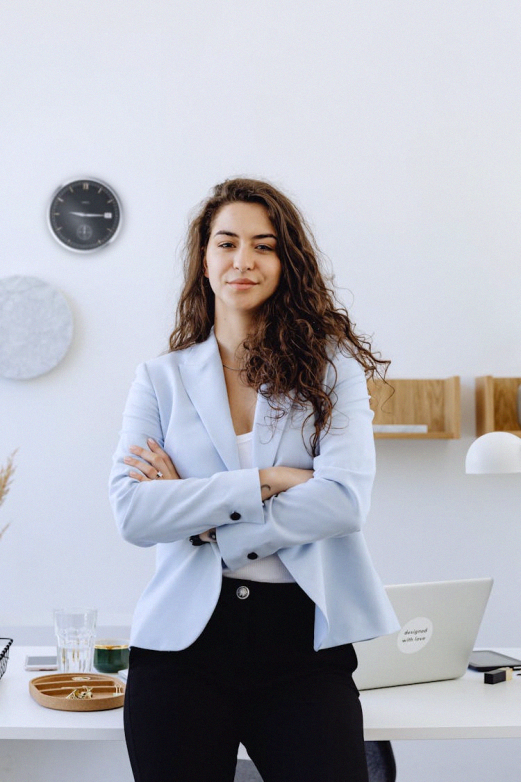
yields 9h15
